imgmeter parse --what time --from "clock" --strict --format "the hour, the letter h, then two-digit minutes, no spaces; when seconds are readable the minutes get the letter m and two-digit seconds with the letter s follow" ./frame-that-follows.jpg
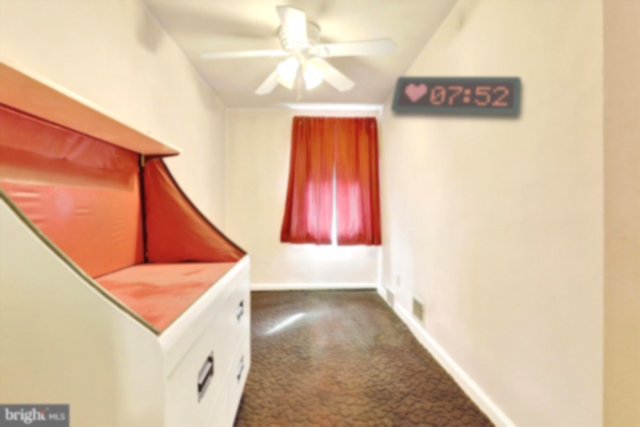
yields 7h52
